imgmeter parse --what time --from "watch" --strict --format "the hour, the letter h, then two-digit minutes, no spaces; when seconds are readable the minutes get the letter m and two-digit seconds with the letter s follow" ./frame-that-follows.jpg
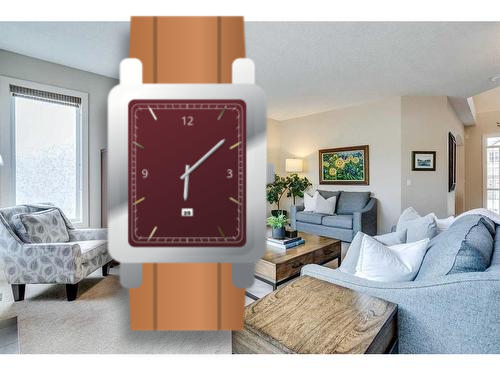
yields 6h08
